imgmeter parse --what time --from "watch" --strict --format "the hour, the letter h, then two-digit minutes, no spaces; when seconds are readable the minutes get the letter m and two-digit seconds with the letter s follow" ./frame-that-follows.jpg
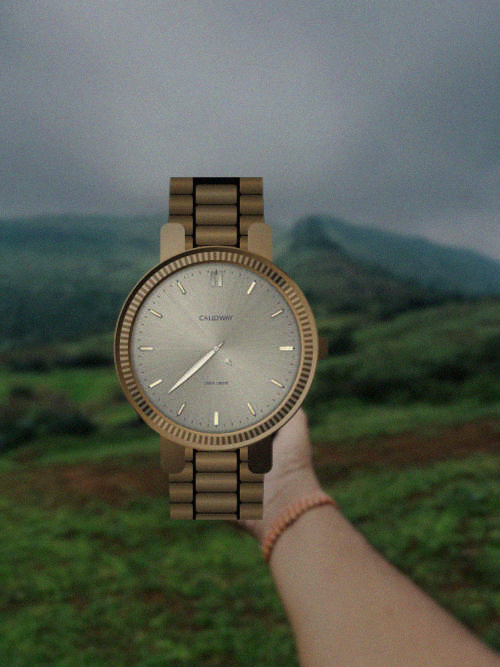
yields 7h37m53s
